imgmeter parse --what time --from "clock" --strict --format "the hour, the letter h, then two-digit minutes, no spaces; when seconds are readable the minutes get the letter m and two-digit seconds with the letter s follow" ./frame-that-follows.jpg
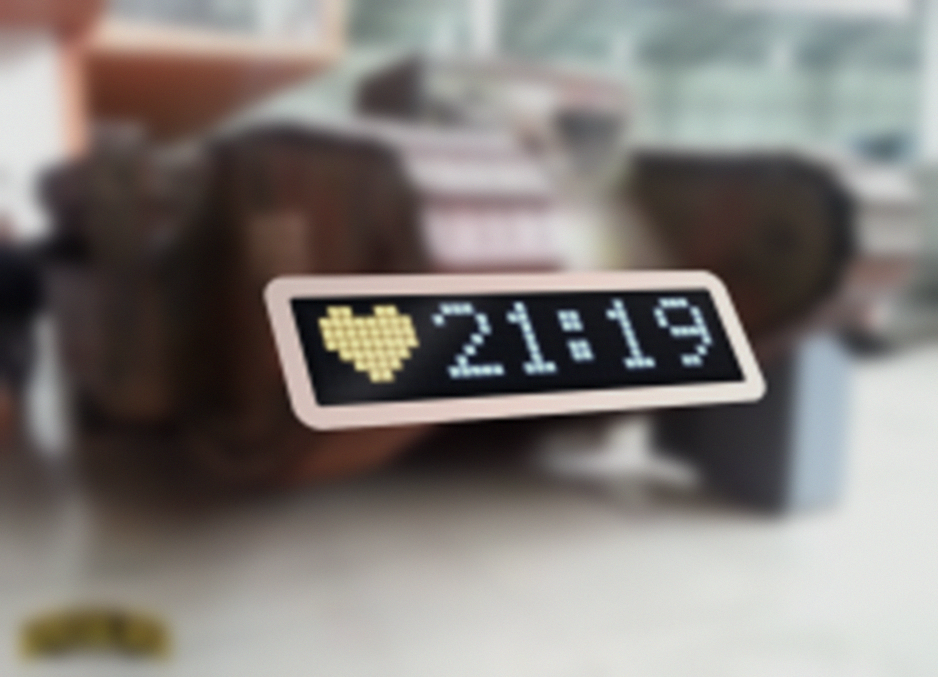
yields 21h19
